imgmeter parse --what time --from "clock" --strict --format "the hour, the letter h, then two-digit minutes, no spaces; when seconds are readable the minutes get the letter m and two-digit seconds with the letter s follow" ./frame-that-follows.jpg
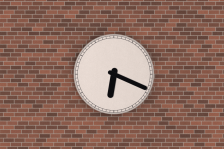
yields 6h19
